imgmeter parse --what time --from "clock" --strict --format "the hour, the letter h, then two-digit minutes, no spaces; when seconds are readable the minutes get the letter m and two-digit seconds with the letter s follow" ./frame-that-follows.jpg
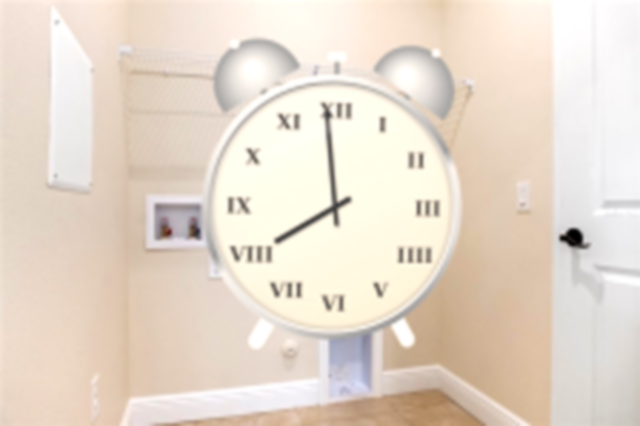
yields 7h59
